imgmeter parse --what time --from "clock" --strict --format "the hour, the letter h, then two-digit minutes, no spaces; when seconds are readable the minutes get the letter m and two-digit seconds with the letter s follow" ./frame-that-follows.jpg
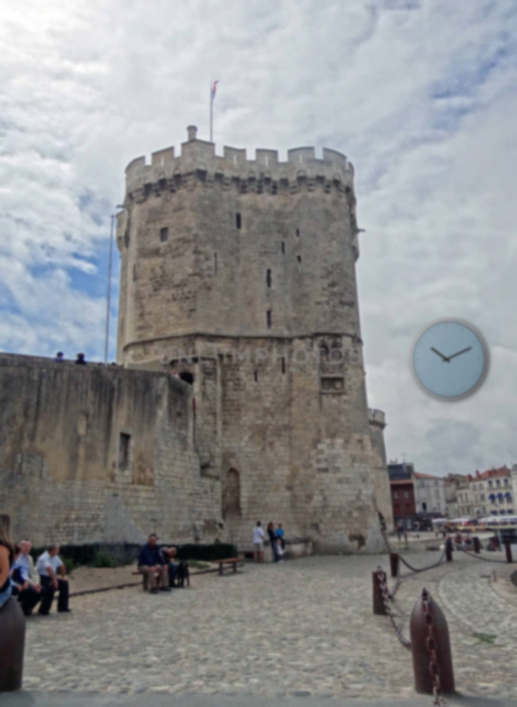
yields 10h11
